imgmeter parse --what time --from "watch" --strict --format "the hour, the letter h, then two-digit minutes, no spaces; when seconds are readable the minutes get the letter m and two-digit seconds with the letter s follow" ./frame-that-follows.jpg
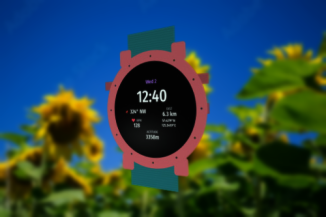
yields 12h40
